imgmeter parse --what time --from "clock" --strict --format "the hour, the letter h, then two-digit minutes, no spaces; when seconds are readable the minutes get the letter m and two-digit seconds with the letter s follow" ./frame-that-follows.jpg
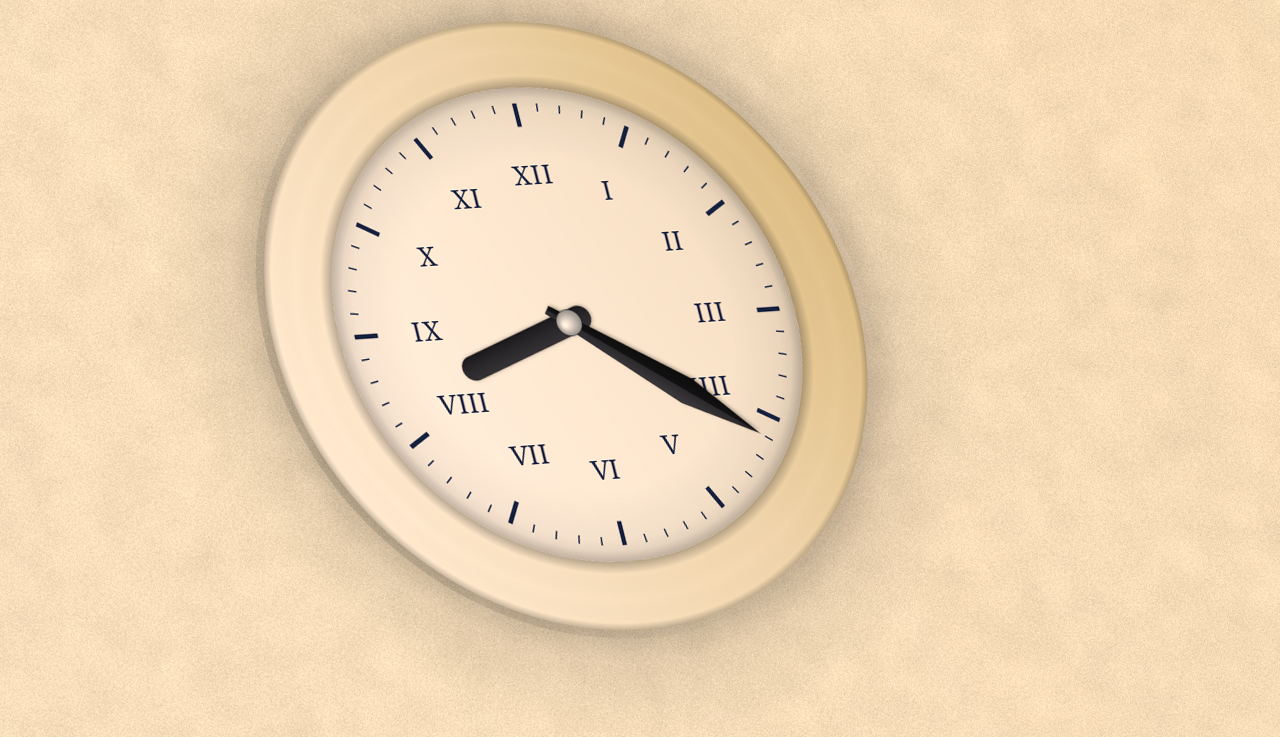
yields 8h21
